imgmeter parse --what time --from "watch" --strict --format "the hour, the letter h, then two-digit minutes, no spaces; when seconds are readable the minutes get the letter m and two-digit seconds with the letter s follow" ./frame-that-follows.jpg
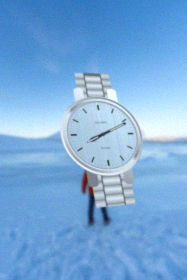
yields 8h11
